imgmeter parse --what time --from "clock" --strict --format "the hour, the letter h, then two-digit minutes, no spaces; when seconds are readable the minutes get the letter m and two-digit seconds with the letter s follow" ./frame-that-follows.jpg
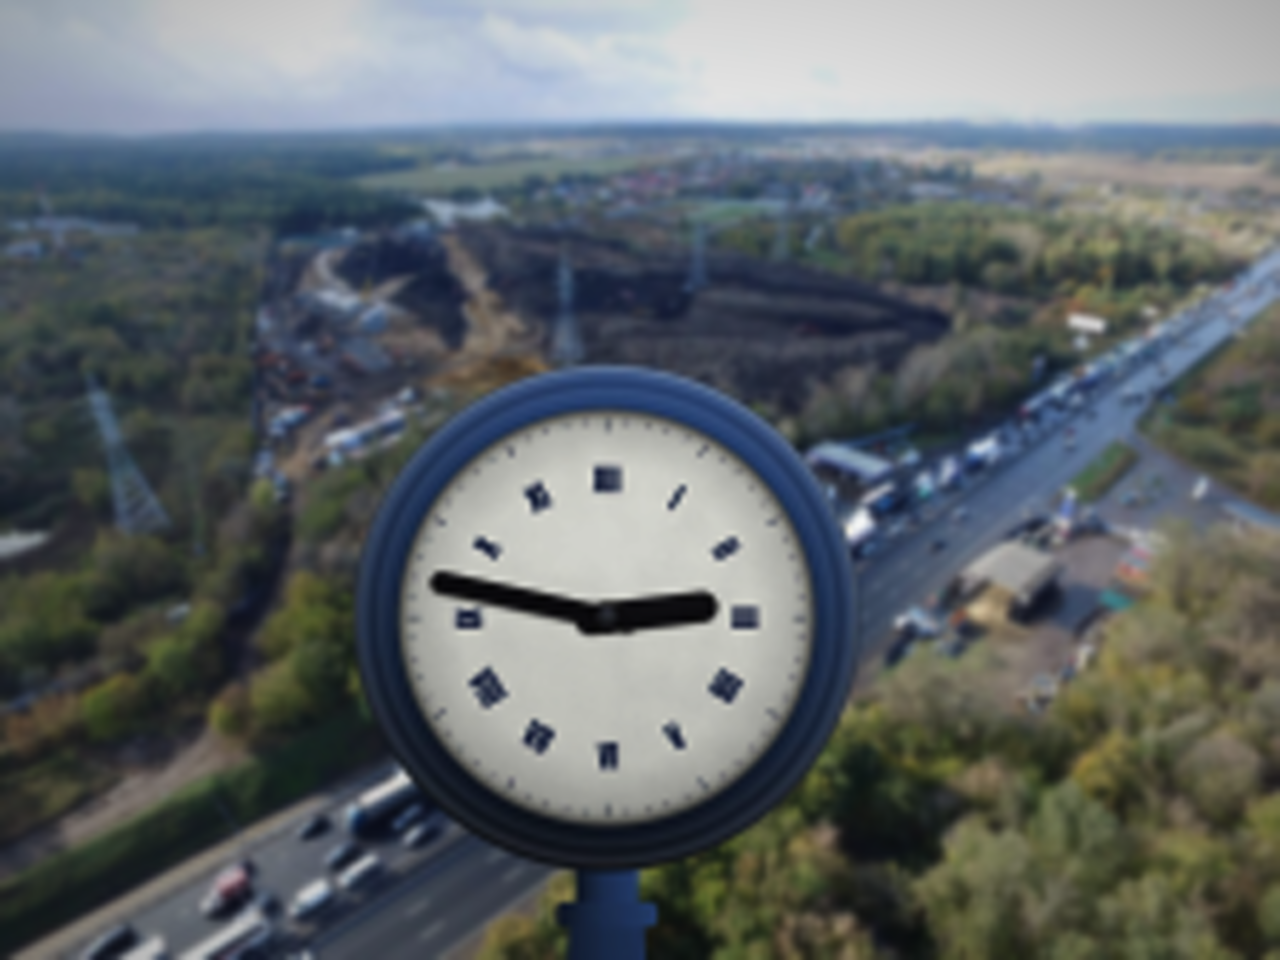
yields 2h47
